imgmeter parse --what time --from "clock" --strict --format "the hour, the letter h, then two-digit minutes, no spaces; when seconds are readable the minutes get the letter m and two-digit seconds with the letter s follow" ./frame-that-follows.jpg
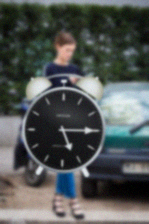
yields 5h15
